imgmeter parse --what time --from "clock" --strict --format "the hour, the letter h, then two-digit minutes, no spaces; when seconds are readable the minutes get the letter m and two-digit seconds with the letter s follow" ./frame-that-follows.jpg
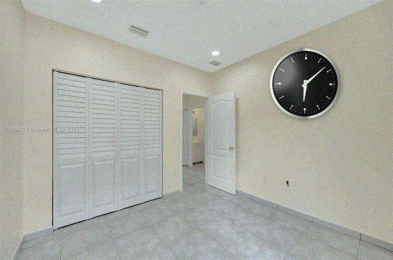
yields 6h08
